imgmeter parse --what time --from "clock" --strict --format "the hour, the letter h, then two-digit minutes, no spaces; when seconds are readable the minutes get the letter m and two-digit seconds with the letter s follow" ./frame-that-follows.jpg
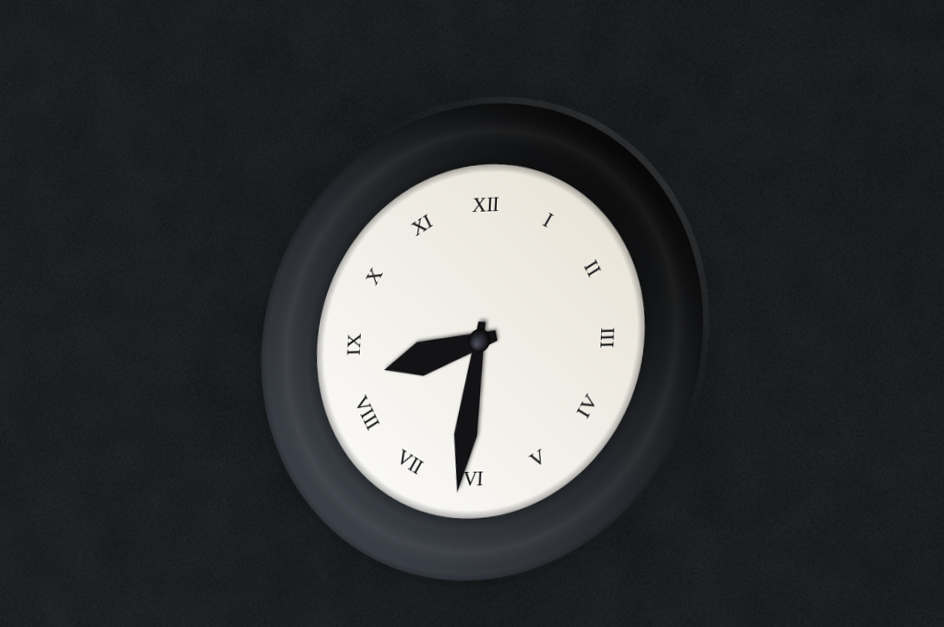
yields 8h31
